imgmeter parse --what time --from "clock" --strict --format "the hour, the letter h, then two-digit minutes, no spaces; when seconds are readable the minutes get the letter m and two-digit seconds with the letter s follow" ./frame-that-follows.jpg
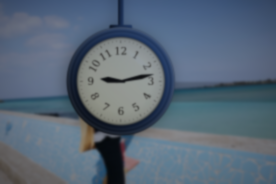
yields 9h13
